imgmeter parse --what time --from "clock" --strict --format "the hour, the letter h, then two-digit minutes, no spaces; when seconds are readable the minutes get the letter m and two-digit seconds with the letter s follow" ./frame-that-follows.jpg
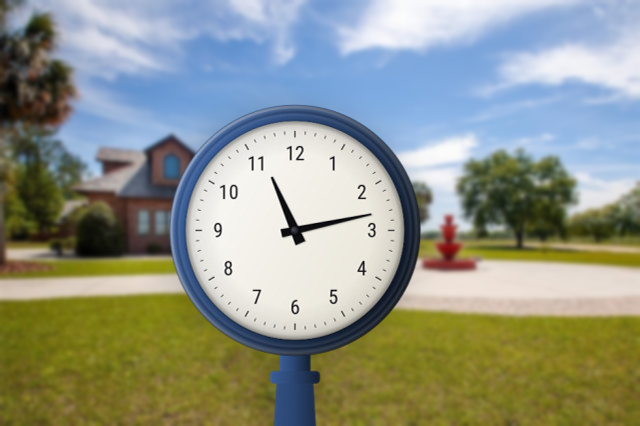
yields 11h13
